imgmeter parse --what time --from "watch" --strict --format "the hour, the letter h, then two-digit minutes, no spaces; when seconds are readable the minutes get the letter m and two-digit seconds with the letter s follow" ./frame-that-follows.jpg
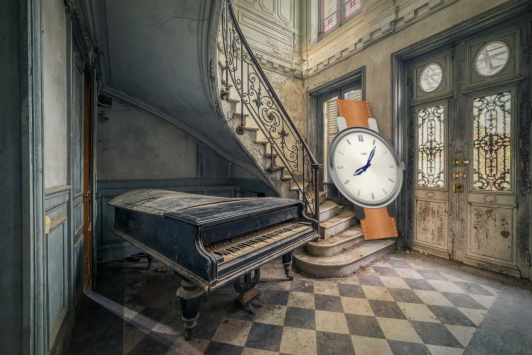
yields 8h06
